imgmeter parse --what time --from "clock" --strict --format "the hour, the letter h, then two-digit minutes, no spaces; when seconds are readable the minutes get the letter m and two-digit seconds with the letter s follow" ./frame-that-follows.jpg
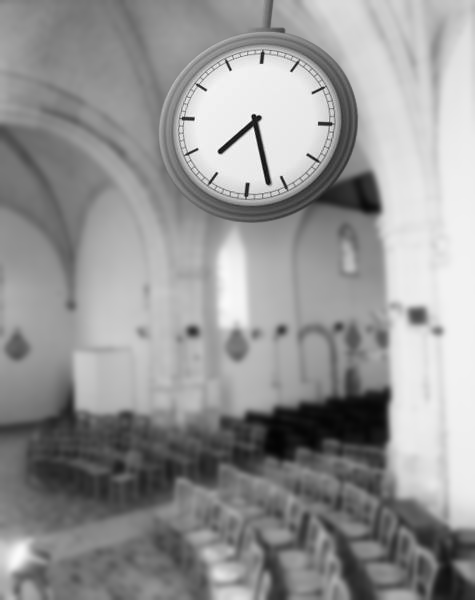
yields 7h27
